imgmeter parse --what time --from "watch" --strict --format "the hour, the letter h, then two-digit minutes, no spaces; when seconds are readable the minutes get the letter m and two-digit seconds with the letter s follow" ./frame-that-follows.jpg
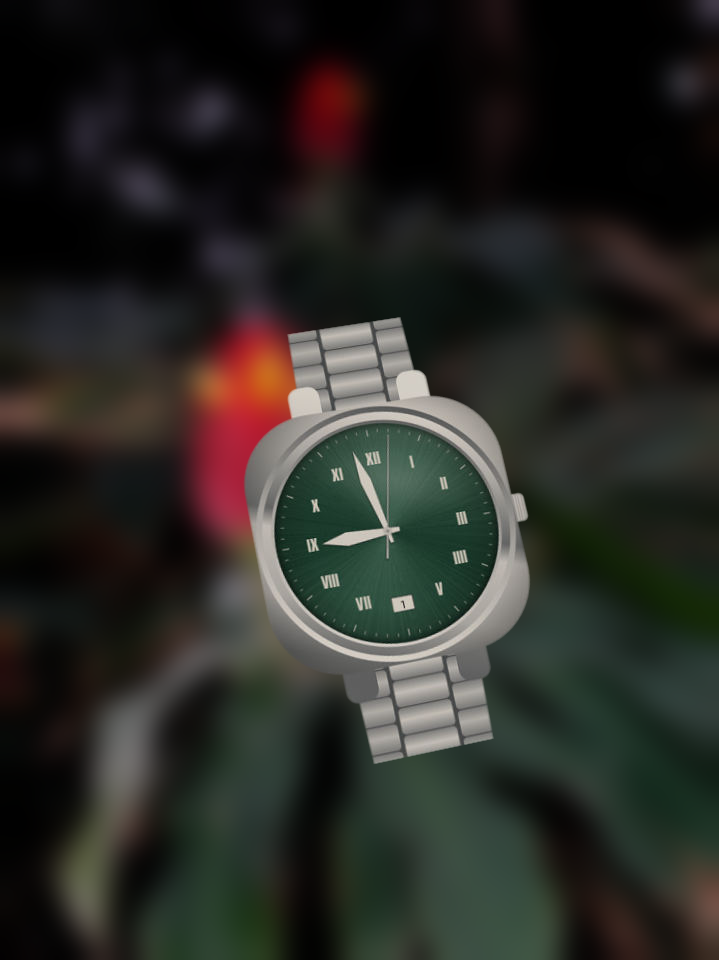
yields 8h58m02s
